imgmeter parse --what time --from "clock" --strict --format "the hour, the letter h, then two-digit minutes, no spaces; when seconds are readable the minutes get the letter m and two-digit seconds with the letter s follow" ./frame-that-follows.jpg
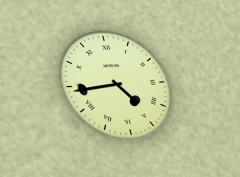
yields 4h44
